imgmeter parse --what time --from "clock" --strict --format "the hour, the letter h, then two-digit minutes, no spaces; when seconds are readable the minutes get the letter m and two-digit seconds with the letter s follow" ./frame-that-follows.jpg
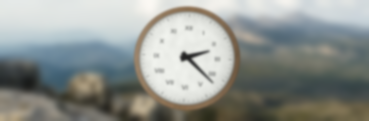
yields 2h22
